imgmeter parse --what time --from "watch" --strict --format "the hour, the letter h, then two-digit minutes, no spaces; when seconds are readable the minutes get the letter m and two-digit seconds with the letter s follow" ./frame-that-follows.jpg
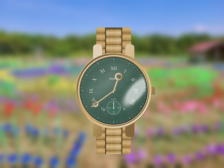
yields 12h39
